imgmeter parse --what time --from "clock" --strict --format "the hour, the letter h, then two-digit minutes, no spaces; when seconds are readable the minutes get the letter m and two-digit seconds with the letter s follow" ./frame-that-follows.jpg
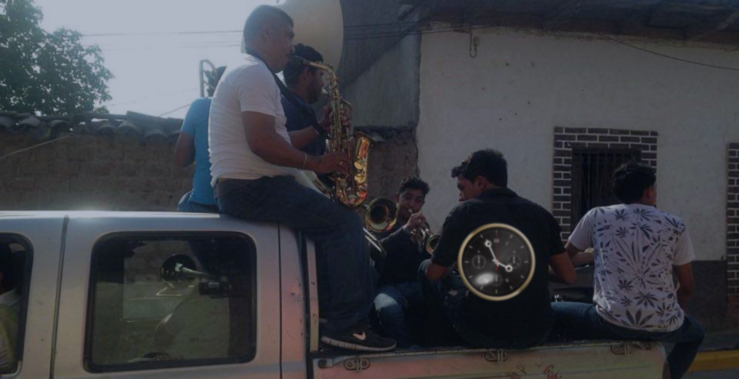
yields 3h56
